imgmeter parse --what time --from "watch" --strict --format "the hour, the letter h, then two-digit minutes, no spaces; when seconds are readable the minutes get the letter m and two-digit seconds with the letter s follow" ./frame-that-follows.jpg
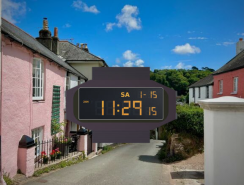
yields 11h29m15s
